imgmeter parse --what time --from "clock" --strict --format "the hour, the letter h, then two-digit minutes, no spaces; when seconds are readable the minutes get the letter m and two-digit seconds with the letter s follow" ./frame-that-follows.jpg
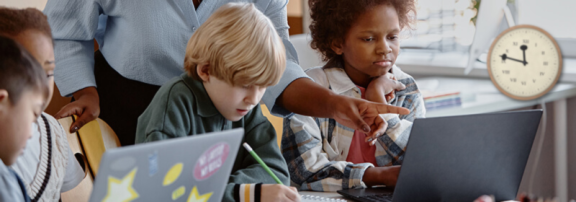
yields 11h47
